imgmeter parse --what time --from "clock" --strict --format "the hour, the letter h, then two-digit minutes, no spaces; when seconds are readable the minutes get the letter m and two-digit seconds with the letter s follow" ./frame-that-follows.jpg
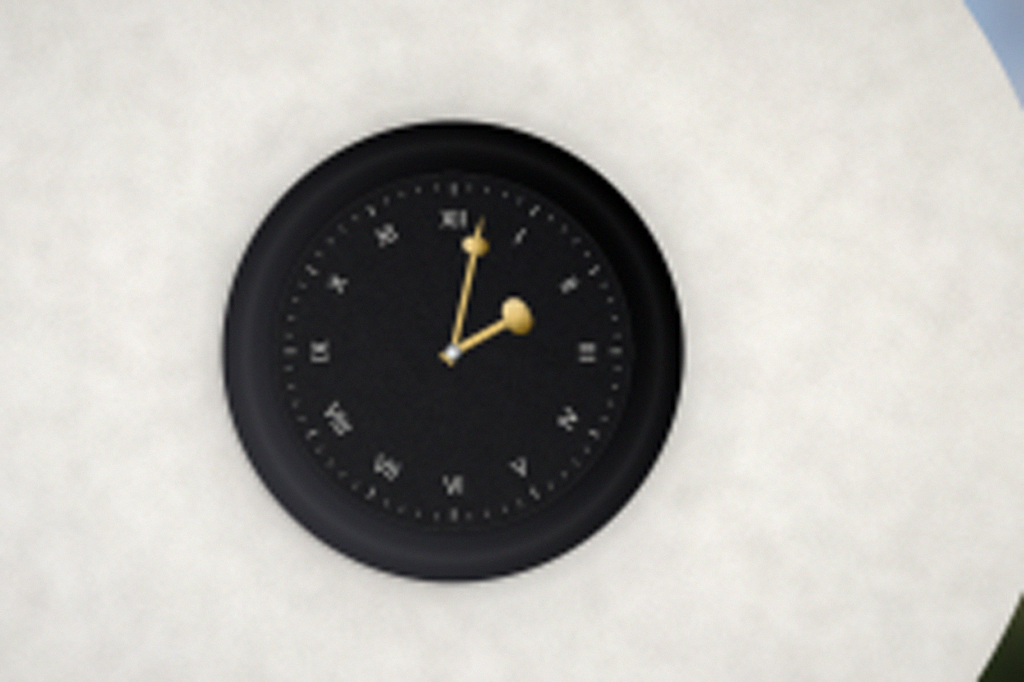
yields 2h02
